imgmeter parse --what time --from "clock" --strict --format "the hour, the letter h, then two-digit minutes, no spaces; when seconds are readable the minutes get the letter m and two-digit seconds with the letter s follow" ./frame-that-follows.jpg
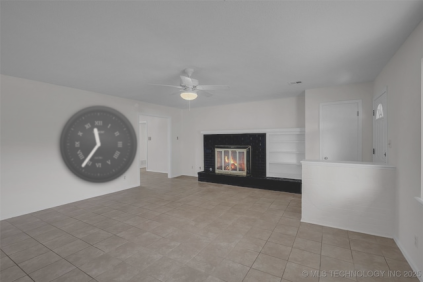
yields 11h36
